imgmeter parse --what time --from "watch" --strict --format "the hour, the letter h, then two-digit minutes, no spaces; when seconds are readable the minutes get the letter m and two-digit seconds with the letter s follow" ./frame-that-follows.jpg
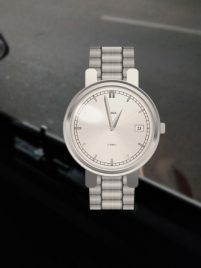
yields 12h58
